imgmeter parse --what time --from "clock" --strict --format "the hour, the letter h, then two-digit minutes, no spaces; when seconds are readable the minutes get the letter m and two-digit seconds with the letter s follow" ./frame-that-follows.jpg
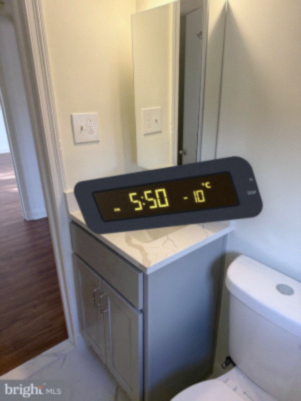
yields 5h50
